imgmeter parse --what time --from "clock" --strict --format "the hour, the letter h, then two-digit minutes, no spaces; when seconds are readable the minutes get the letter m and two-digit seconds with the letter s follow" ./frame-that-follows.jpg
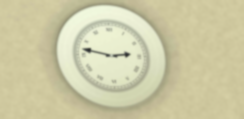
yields 2h47
